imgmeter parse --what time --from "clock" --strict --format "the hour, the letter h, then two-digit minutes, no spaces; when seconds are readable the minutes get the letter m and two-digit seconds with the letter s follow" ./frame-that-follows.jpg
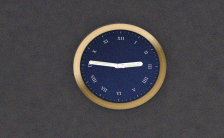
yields 2h46
